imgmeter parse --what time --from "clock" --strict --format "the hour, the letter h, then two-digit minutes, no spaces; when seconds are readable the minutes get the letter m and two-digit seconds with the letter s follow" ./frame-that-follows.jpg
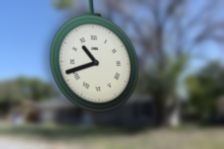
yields 10h42
